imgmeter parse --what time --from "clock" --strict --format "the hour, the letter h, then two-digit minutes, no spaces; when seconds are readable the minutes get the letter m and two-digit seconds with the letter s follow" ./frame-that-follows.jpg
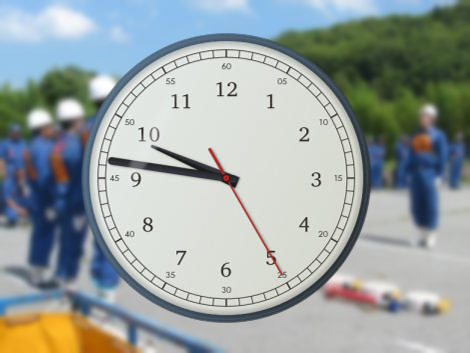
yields 9h46m25s
